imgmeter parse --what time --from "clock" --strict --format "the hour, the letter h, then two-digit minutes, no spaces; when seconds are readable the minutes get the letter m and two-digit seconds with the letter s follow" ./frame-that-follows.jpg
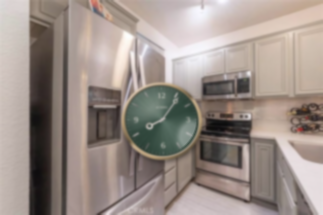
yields 8h06
